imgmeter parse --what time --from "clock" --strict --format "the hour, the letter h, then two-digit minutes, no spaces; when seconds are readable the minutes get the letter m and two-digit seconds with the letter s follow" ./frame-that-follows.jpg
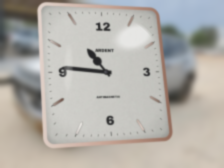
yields 10h46
